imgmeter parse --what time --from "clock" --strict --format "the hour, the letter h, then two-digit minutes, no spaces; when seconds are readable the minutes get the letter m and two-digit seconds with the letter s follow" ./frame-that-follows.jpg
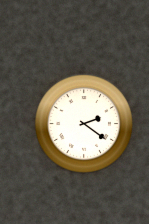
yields 2h21
